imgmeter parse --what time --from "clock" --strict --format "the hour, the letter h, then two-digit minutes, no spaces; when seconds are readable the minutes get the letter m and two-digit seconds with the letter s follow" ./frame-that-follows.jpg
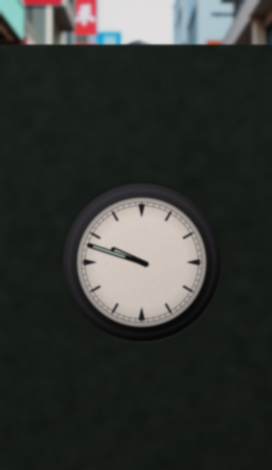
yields 9h48
